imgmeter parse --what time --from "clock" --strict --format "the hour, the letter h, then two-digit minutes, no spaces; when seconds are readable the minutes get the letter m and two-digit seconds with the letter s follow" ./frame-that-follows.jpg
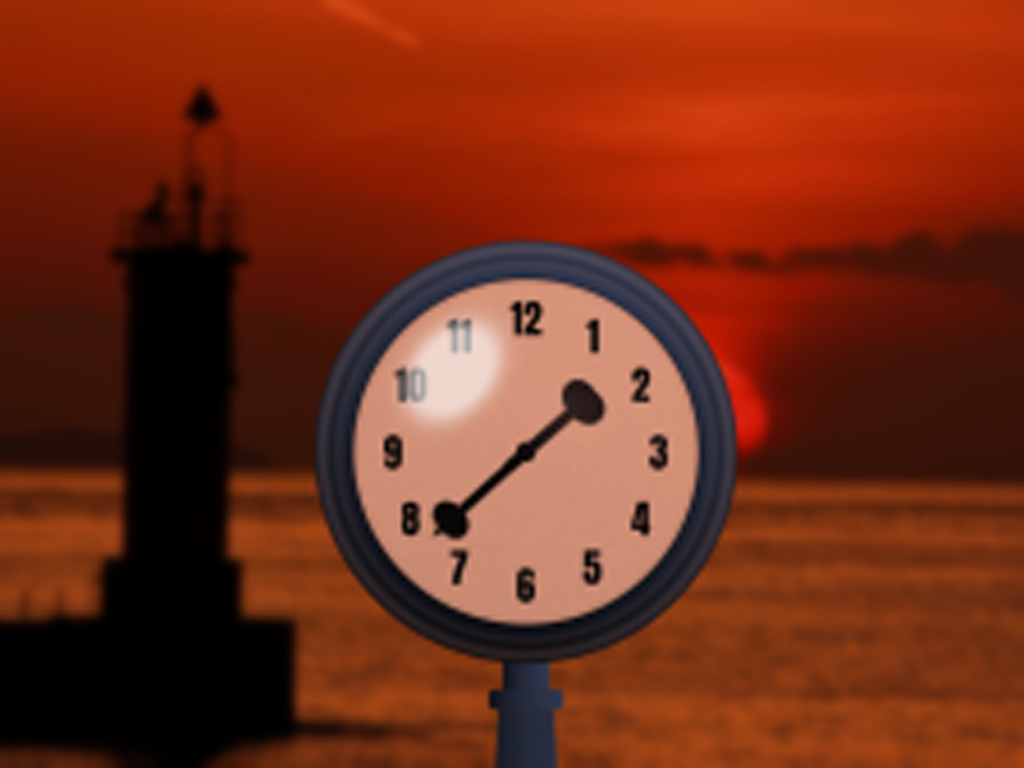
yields 1h38
